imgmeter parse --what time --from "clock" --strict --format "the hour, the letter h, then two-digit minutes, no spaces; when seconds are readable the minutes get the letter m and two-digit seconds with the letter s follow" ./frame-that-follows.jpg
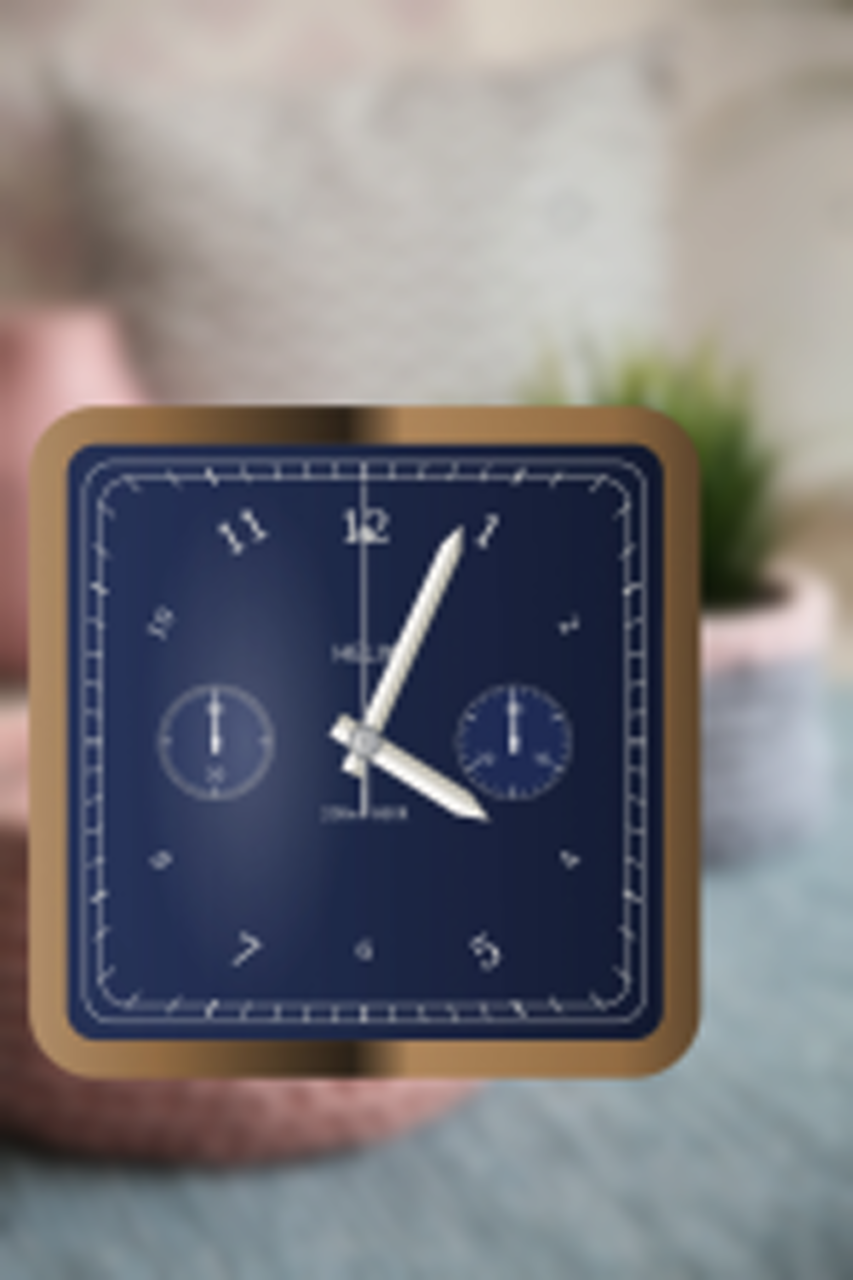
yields 4h04
